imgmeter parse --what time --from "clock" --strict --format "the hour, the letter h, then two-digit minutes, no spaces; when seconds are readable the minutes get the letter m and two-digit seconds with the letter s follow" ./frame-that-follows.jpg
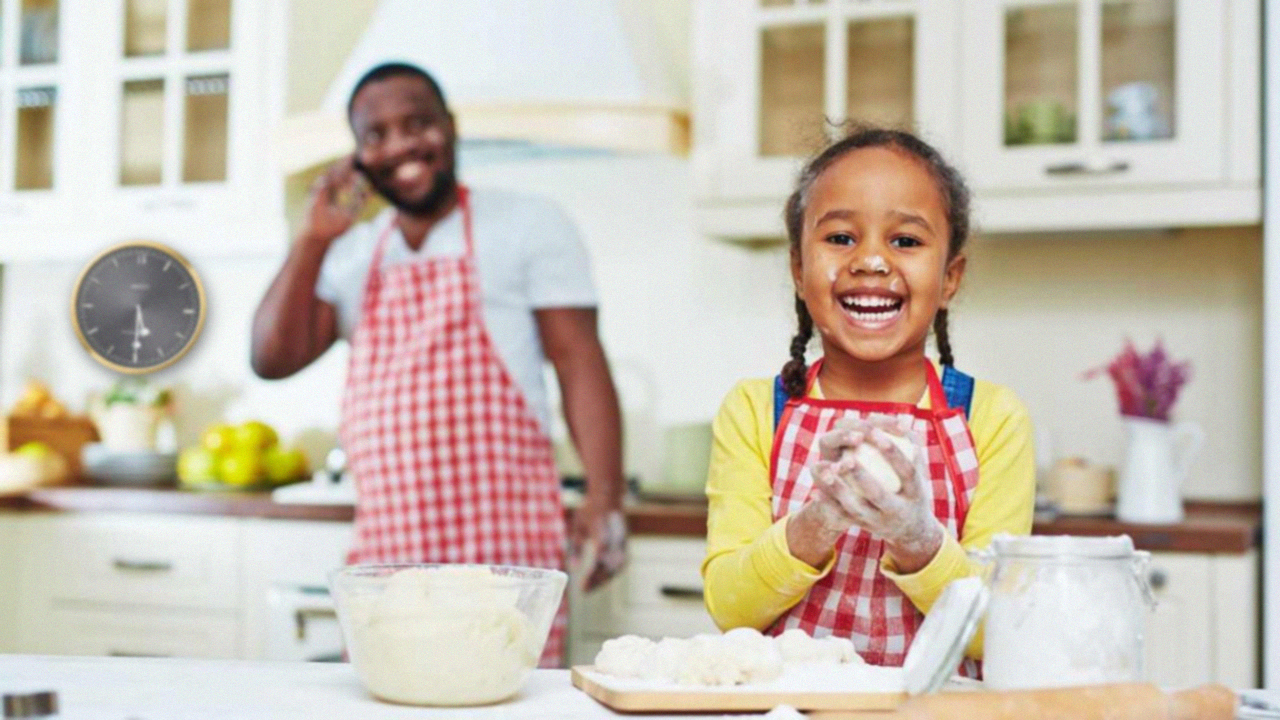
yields 5h30
